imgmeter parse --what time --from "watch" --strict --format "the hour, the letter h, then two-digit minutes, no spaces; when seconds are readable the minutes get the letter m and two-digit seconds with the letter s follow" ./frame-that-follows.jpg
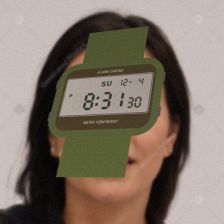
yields 8h31m30s
